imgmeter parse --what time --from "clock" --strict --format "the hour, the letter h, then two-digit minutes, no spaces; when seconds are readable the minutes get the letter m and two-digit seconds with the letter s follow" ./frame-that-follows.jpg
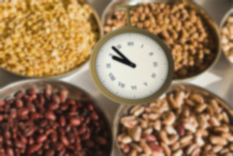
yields 9h53
